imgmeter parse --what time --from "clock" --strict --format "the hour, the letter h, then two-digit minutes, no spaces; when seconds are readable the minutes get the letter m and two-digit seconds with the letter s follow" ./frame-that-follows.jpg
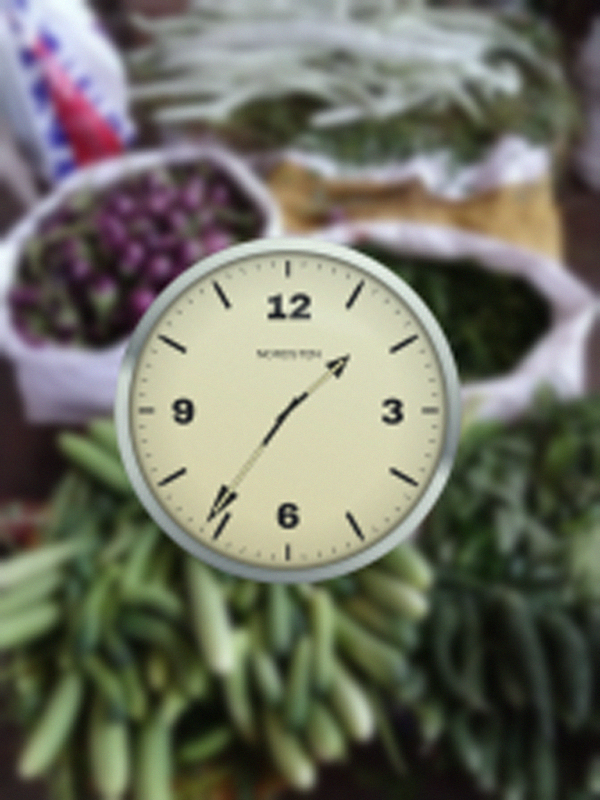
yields 1h36
